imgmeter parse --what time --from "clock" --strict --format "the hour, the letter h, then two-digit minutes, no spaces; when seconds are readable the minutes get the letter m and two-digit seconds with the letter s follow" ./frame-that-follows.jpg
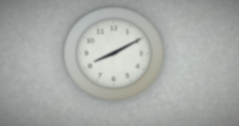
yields 8h10
